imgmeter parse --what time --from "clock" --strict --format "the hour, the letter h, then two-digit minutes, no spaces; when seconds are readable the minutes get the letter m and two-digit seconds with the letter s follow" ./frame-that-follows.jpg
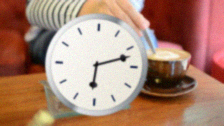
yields 6h12
